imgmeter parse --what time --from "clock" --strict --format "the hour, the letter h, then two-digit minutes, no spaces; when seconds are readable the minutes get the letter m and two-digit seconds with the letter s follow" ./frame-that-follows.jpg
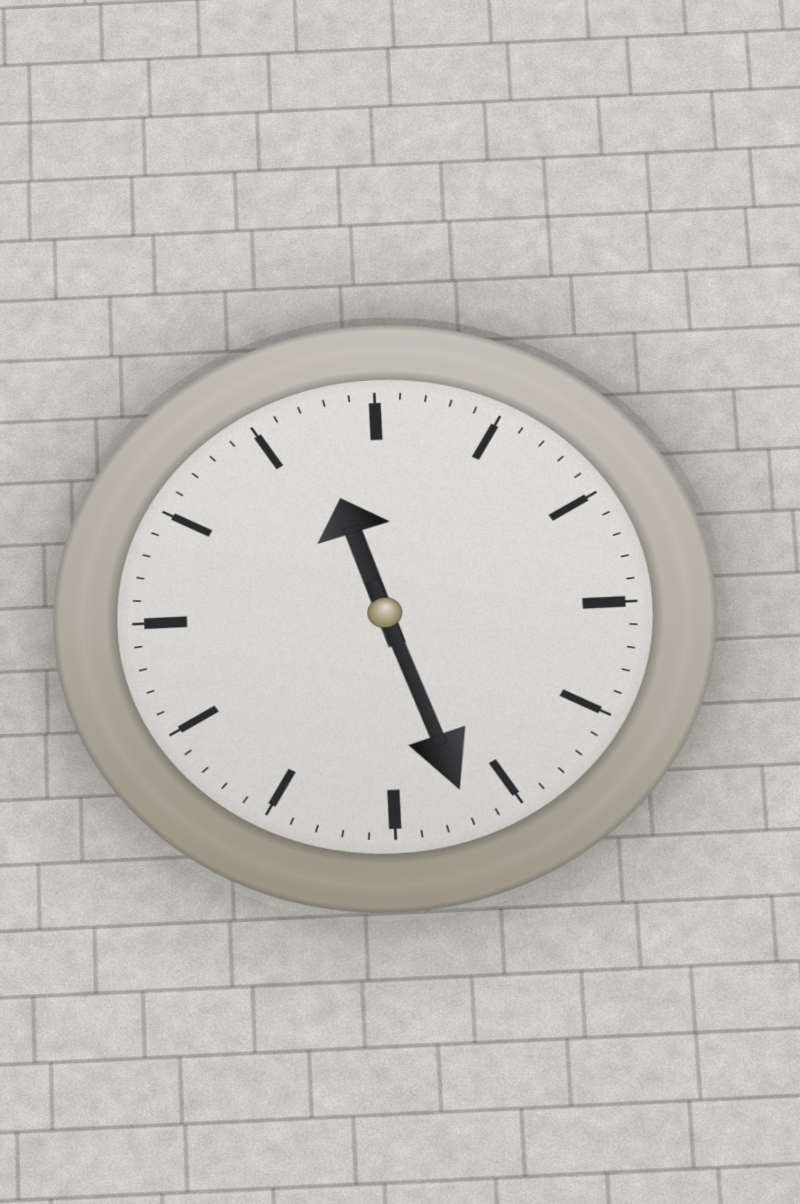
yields 11h27
